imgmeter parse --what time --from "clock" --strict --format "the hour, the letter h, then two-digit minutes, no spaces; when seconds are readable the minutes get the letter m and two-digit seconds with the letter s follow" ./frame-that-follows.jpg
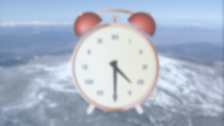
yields 4h30
